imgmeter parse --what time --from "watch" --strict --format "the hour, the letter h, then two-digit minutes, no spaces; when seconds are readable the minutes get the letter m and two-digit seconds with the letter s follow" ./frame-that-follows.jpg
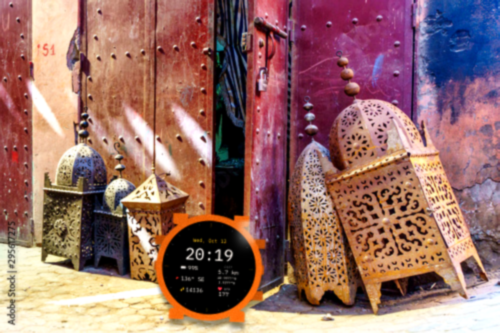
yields 20h19
